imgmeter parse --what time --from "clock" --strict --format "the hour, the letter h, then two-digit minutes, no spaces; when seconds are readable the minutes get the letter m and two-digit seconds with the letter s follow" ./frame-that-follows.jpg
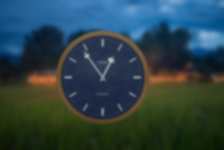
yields 12h54
